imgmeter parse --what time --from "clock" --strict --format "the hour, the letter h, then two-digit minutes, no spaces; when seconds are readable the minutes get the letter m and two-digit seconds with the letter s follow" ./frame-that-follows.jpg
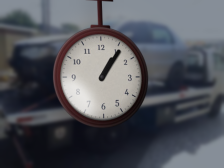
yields 1h06
